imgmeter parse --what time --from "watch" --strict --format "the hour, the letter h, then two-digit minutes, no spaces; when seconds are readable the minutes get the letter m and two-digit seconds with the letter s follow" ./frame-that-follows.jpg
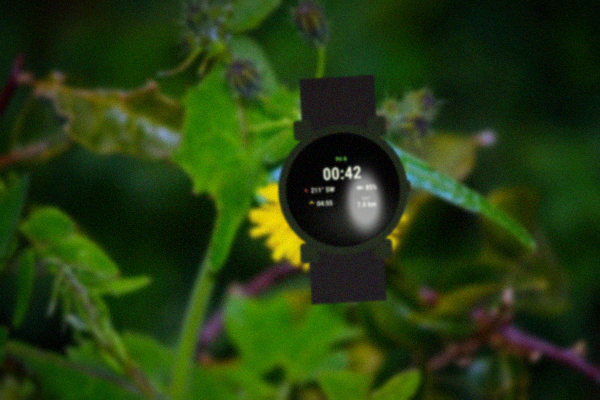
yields 0h42
